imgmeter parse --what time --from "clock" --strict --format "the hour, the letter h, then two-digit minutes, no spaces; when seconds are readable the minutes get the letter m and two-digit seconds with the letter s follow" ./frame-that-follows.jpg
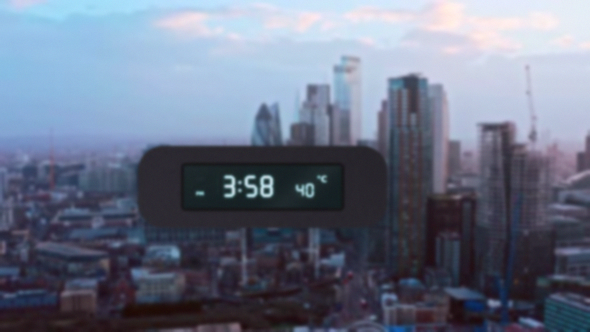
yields 3h58
